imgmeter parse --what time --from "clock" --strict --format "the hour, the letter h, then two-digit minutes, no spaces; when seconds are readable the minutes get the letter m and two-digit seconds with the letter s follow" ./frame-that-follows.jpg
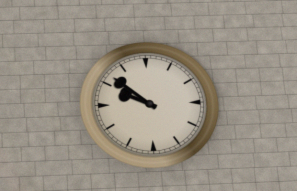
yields 9h52
